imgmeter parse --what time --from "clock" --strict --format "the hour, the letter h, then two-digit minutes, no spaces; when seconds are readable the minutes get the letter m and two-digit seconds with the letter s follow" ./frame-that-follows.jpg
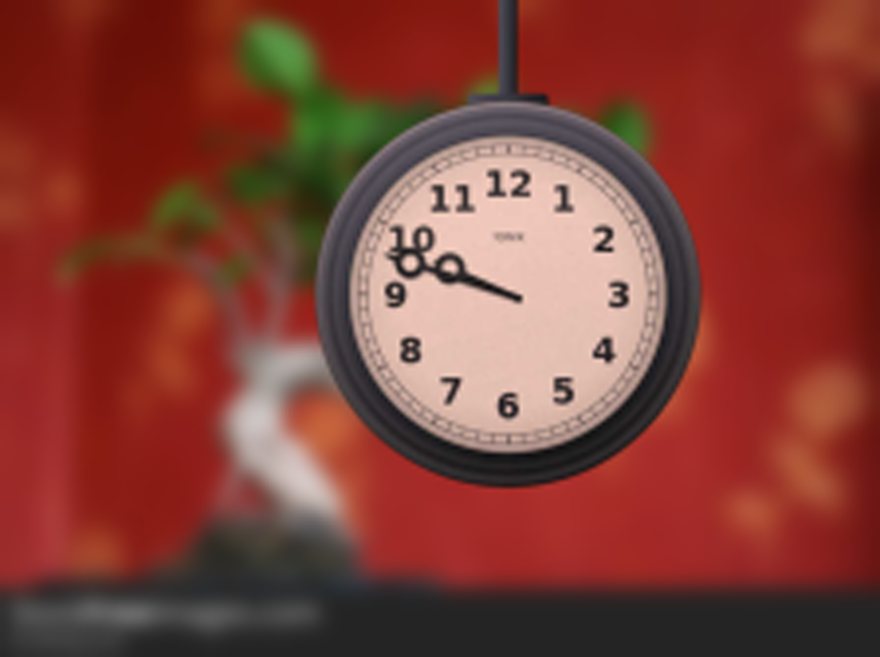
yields 9h48
